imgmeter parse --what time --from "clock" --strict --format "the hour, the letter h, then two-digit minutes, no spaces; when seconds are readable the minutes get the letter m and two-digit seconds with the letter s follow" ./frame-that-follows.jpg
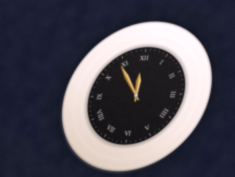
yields 11h54
